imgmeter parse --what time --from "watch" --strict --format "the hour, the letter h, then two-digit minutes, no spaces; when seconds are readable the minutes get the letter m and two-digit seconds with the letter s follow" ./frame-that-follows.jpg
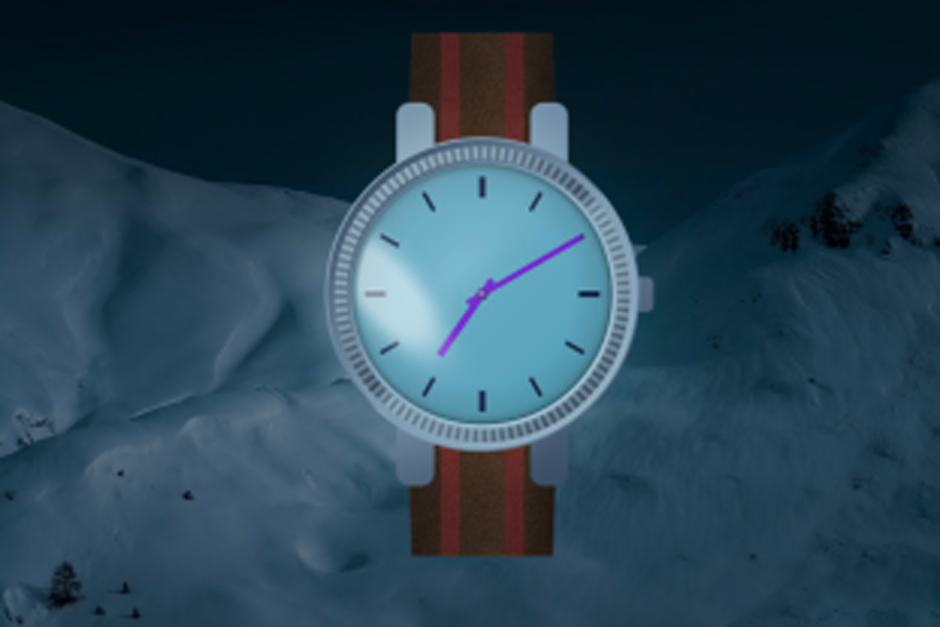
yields 7h10
